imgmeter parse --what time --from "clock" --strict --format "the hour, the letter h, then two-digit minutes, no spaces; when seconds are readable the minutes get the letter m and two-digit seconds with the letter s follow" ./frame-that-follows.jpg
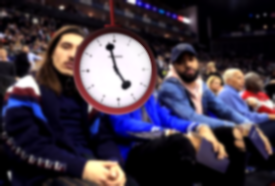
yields 4h58
